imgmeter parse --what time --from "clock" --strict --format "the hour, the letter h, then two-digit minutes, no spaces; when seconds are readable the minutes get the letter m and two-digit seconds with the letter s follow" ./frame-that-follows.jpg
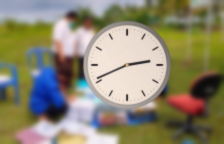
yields 2h41
